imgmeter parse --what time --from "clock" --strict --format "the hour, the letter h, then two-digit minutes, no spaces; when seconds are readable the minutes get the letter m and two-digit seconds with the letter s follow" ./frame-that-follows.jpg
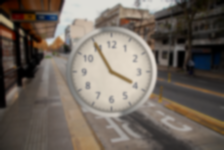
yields 3h55
